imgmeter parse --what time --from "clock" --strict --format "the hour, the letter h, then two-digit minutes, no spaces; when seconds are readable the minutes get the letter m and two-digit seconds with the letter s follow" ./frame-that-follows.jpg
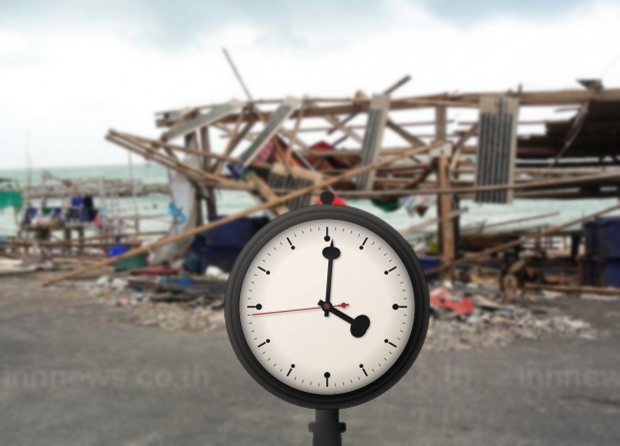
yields 4h00m44s
